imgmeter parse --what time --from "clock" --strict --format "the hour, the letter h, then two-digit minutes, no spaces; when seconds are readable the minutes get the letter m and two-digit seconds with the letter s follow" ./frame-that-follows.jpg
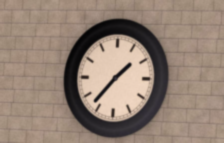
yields 1h37
